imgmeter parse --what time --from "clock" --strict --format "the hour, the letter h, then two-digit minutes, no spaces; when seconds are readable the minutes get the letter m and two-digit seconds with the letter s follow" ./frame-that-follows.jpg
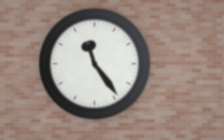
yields 11h24
